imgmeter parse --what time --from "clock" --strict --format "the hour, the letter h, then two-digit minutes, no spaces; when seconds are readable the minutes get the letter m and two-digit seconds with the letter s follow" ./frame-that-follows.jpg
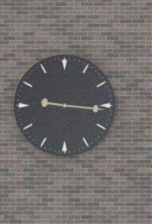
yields 9h16
